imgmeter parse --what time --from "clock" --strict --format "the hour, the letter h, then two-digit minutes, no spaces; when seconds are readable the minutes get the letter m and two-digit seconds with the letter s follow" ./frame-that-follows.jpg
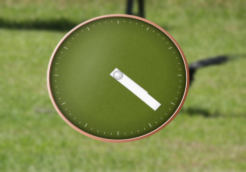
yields 4h22
